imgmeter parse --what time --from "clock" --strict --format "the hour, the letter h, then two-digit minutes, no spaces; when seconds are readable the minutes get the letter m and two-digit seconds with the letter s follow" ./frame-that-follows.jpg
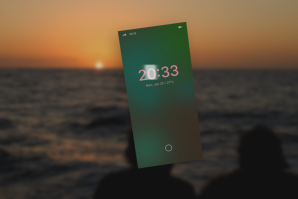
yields 20h33
